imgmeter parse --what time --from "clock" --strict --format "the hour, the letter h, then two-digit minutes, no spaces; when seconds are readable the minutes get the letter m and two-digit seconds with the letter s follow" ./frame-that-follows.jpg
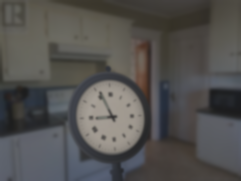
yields 8h56
